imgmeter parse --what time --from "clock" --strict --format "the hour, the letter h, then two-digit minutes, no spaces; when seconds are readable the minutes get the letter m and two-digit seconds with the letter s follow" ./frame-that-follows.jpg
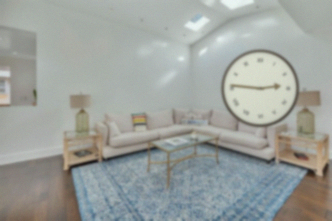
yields 2h46
